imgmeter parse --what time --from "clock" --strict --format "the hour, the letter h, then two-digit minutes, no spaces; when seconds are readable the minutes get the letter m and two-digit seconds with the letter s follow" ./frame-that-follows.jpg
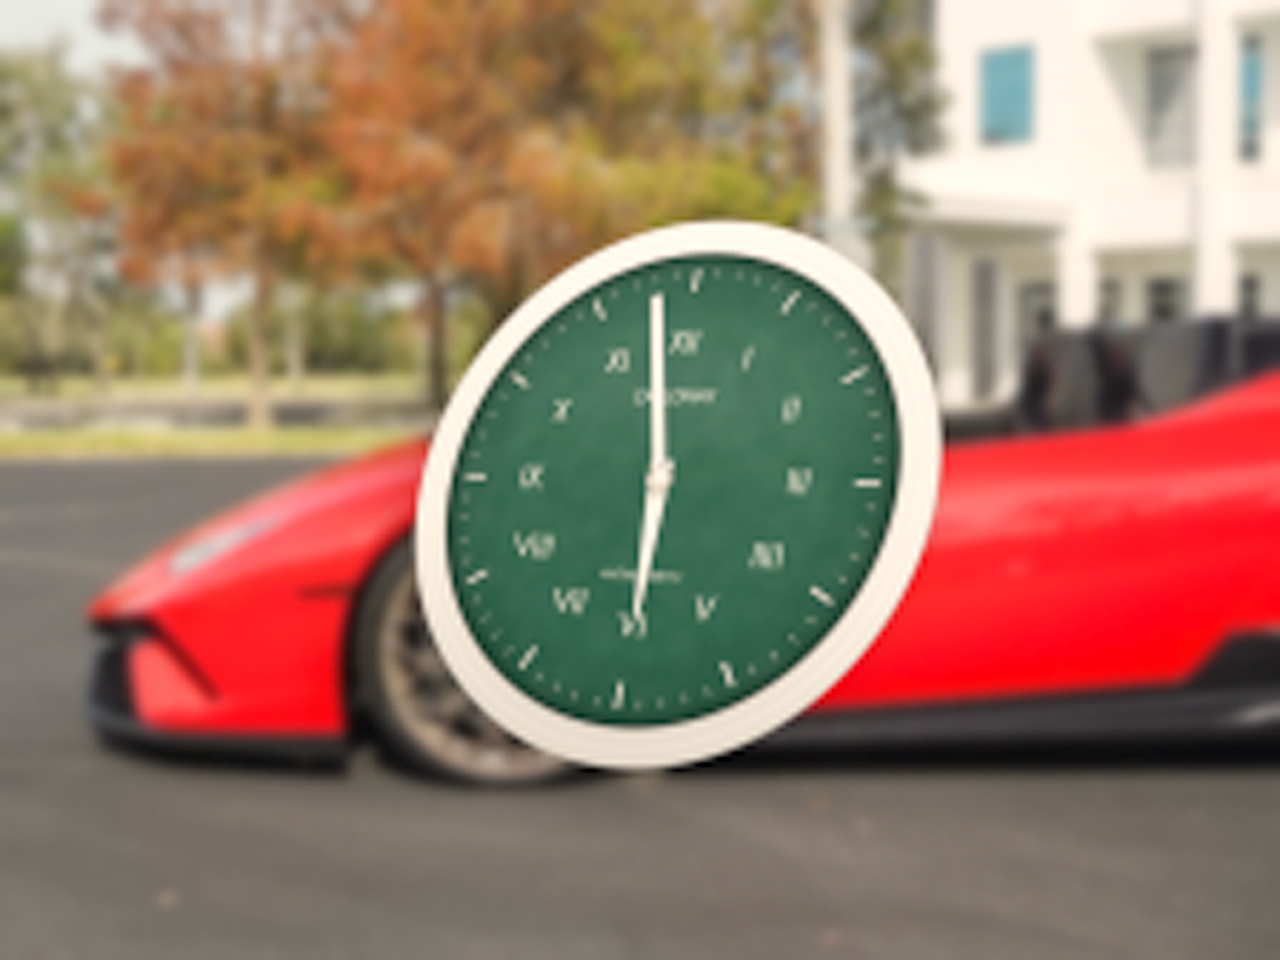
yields 5h58
